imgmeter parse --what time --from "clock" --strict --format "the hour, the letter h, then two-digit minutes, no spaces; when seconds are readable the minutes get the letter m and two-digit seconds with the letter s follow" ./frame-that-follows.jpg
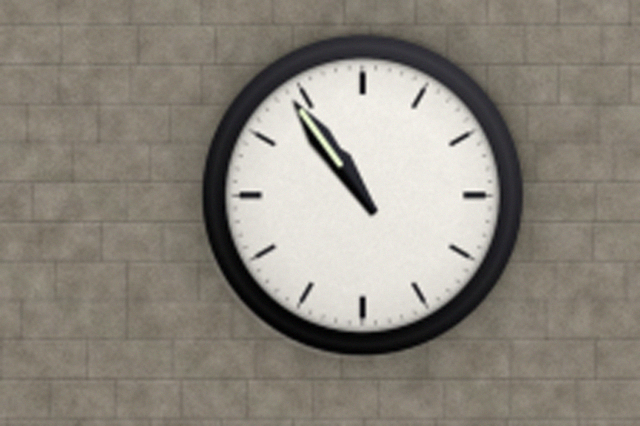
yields 10h54
